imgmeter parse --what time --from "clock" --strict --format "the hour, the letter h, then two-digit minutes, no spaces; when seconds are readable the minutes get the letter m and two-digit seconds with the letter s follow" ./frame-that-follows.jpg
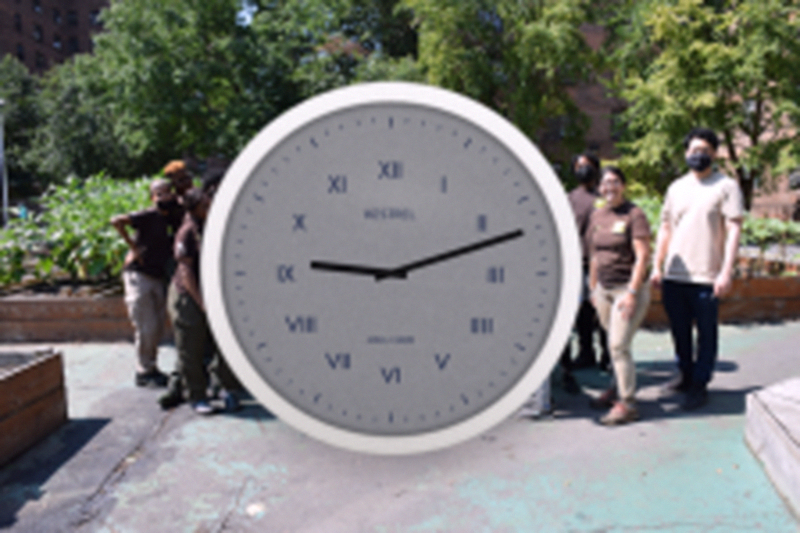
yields 9h12
